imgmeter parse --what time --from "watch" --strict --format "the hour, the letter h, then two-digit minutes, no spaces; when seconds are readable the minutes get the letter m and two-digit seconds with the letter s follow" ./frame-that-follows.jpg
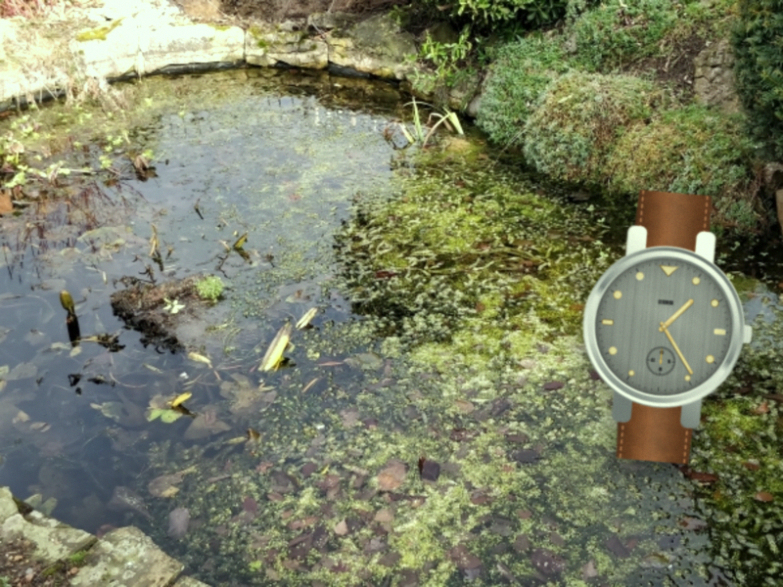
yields 1h24
